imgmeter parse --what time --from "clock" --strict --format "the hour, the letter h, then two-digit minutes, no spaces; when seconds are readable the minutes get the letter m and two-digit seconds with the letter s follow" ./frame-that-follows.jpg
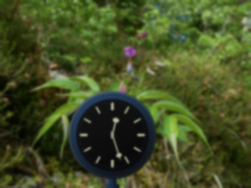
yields 12h27
